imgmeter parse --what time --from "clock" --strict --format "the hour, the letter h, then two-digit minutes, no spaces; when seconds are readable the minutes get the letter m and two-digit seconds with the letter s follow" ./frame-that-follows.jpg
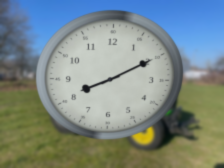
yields 8h10
